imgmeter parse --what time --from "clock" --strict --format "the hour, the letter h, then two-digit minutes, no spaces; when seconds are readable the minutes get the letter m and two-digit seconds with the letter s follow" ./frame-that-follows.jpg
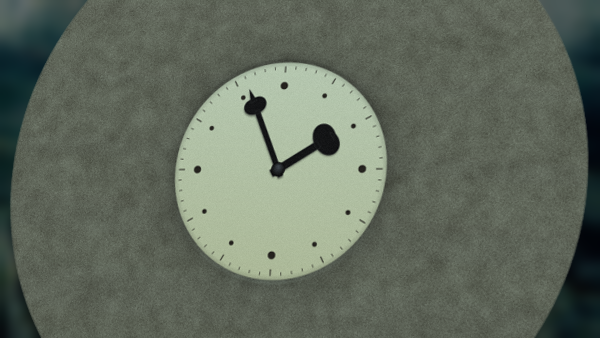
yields 1h56
